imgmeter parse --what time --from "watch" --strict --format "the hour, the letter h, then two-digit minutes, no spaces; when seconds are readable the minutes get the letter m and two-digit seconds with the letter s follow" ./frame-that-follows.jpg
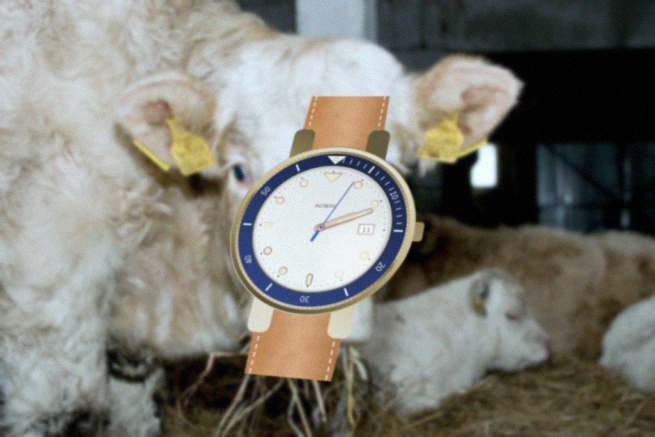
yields 2h11m04s
